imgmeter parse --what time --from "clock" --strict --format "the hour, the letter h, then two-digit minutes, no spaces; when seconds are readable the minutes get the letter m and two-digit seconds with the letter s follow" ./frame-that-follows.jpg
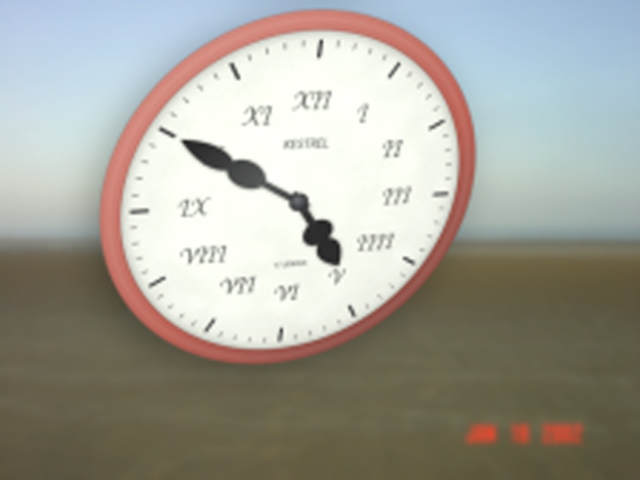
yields 4h50
